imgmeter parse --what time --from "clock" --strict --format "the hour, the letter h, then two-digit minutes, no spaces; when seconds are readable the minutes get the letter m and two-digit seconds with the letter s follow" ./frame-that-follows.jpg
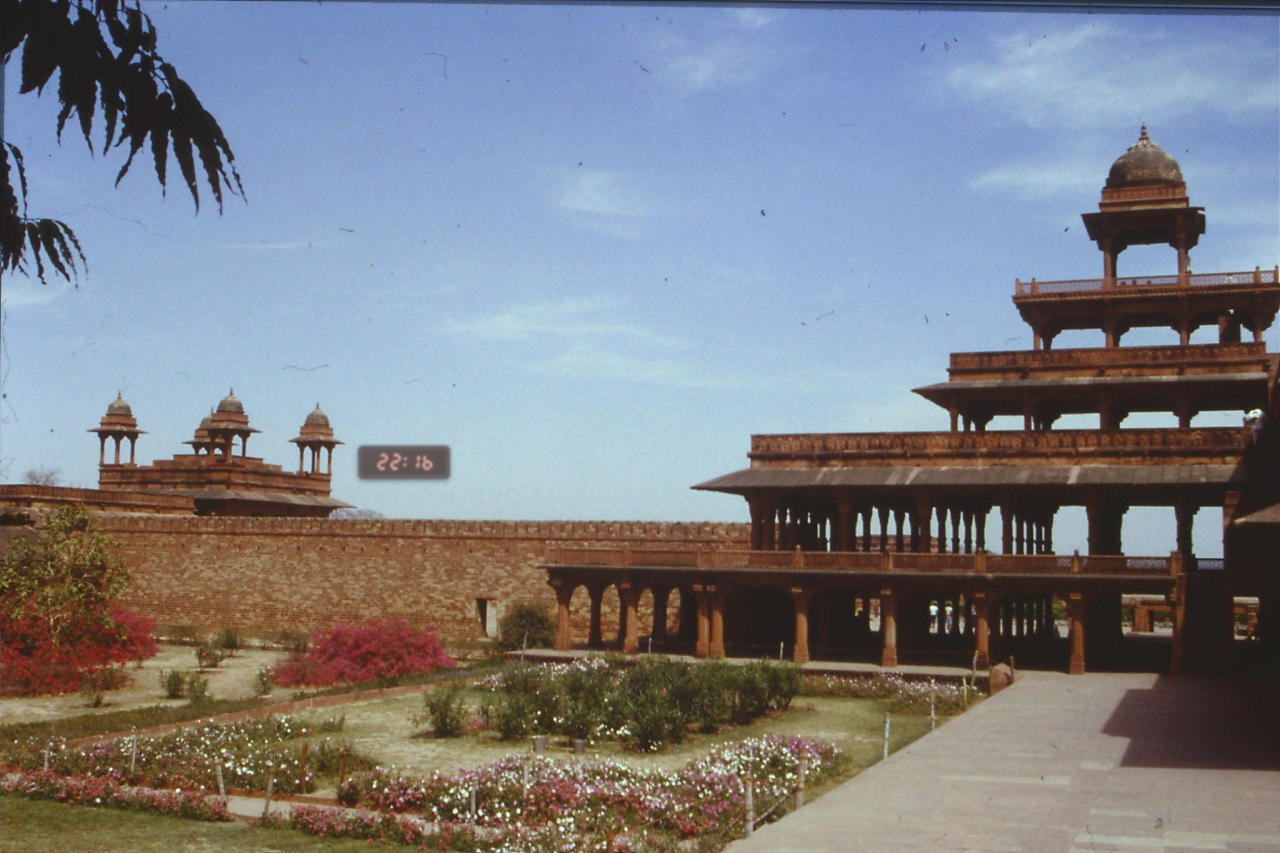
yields 22h16
